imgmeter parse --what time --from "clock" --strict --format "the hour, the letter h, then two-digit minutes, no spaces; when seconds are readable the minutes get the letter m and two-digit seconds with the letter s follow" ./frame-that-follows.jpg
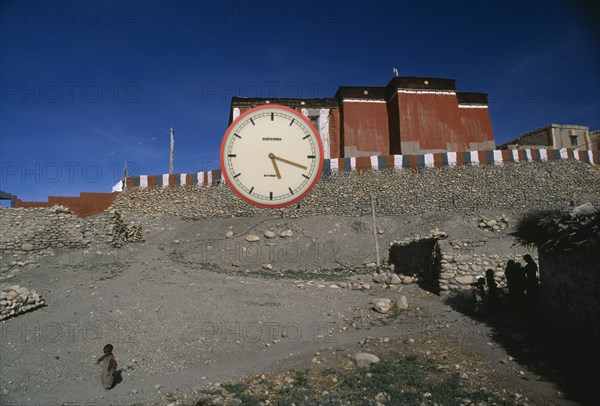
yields 5h18
